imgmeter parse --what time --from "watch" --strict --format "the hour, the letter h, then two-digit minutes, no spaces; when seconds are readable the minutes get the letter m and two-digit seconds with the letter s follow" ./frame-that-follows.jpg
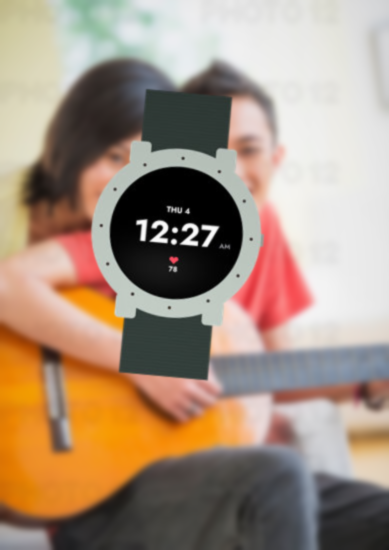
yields 12h27
